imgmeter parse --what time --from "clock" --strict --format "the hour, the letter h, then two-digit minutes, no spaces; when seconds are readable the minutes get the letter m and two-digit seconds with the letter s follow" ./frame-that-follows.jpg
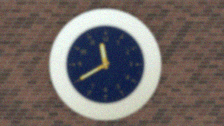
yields 11h40
